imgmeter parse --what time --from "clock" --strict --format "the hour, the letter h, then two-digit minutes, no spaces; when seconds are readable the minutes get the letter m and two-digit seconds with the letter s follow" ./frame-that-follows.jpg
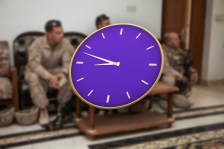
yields 8h48
